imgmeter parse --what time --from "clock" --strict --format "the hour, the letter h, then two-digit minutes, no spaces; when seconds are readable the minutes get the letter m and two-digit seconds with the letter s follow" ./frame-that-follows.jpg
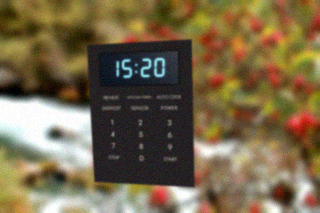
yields 15h20
